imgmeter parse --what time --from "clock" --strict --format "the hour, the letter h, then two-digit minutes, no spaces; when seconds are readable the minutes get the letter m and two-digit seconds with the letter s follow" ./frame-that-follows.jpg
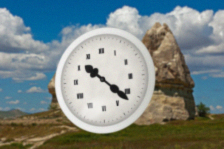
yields 10h22
